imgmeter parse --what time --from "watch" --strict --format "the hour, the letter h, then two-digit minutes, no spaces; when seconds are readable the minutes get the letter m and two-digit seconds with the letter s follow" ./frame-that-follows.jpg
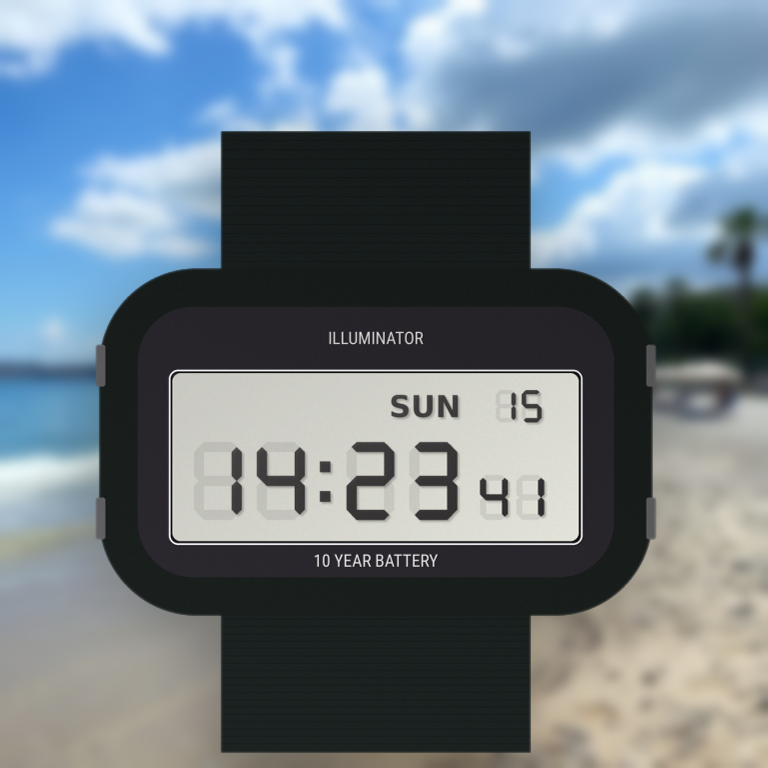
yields 14h23m41s
